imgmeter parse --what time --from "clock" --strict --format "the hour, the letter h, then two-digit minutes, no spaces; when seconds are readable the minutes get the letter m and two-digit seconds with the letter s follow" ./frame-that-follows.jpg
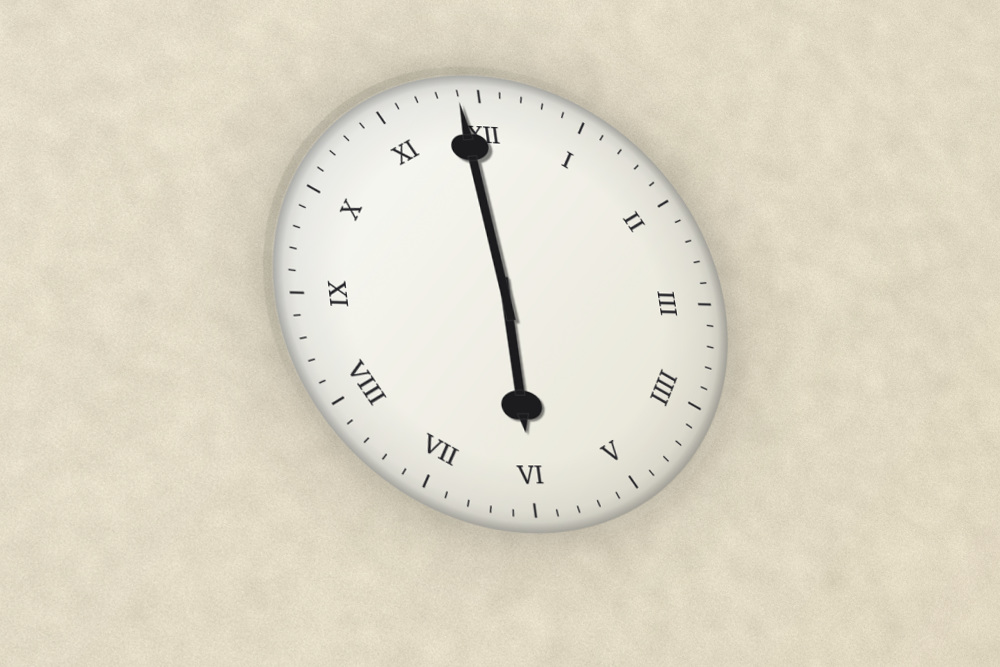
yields 5h59
